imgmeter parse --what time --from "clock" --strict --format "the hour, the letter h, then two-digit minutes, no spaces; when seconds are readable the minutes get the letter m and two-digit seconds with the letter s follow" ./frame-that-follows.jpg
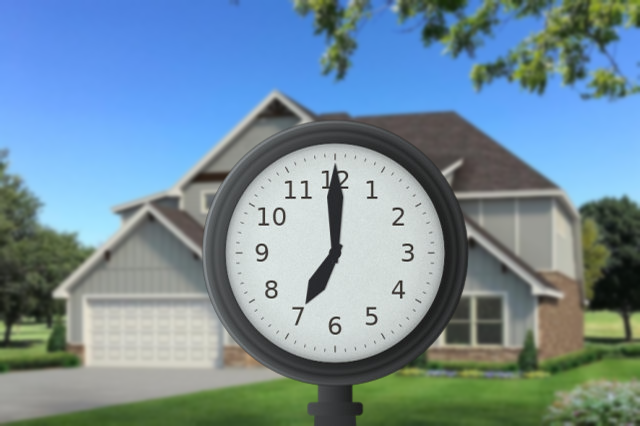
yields 7h00
